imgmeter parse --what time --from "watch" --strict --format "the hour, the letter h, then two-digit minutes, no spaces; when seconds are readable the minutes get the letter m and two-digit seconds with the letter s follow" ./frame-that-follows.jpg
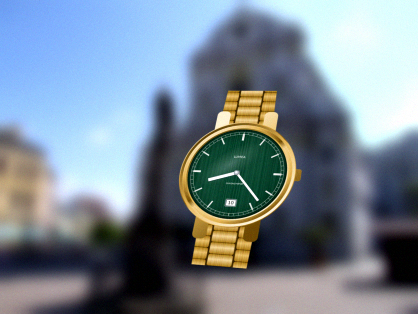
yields 8h23
